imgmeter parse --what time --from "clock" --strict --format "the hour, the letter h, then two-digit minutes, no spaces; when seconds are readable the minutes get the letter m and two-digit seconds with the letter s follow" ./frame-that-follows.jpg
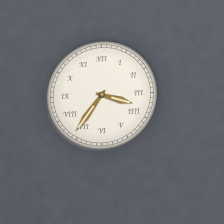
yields 3h36
